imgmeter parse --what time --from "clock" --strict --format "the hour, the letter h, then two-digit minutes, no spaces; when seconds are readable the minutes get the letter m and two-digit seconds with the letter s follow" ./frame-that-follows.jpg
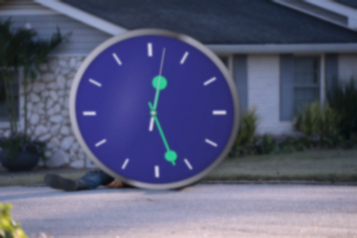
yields 12h27m02s
